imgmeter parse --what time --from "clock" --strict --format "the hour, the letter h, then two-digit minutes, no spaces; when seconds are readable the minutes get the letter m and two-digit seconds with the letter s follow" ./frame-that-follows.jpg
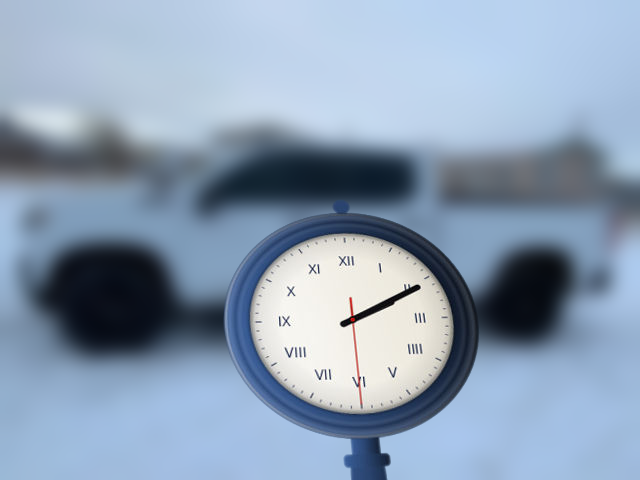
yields 2h10m30s
